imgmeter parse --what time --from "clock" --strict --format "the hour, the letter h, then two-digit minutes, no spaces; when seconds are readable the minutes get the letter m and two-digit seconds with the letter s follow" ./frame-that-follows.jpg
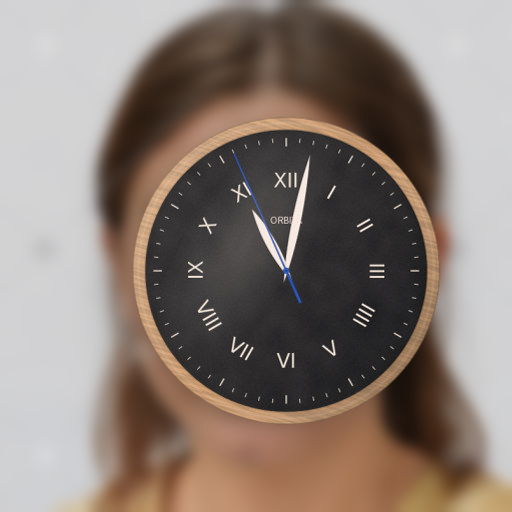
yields 11h01m56s
